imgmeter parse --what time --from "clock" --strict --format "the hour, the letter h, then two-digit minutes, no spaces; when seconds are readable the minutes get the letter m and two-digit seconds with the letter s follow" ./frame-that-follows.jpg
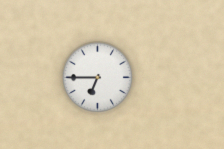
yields 6h45
